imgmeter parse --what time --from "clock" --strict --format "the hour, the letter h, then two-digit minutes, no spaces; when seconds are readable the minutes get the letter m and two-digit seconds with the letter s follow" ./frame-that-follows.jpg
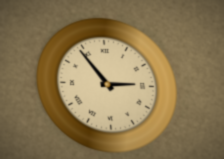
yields 2h54
